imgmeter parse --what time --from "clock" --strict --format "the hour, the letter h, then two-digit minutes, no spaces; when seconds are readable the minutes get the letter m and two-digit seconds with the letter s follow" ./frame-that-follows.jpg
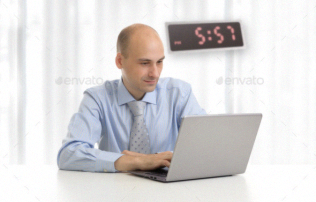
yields 5h57
